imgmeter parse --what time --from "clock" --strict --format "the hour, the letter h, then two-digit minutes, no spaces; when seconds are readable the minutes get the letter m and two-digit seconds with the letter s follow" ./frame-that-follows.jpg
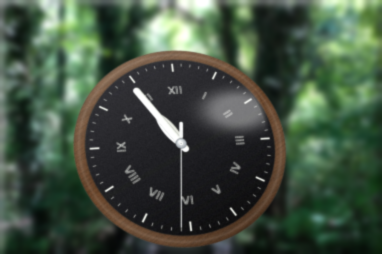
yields 10h54m31s
